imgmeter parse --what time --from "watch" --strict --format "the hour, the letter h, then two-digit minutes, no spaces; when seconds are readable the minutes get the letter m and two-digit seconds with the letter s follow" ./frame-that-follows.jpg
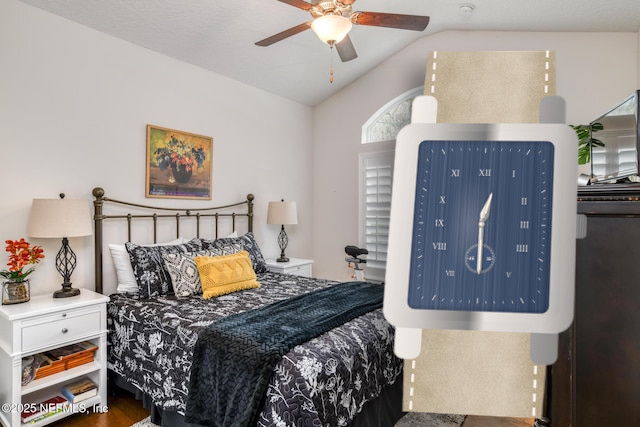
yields 12h30
